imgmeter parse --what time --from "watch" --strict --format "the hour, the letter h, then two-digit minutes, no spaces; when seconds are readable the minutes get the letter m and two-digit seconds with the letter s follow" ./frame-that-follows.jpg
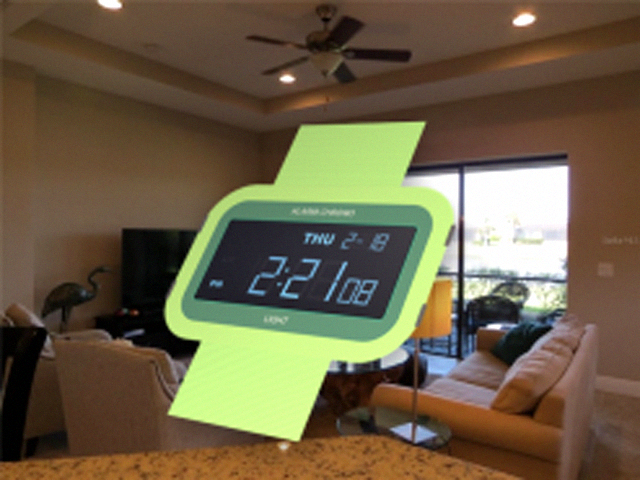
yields 2h21m08s
